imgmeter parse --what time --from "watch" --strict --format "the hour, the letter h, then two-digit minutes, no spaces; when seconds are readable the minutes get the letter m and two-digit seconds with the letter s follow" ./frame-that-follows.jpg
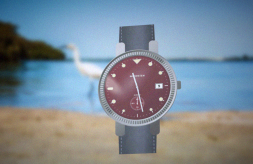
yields 11h28
